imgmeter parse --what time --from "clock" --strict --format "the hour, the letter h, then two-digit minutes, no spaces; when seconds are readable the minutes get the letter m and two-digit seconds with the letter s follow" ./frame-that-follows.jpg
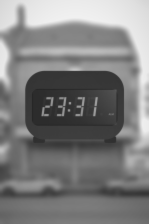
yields 23h31
